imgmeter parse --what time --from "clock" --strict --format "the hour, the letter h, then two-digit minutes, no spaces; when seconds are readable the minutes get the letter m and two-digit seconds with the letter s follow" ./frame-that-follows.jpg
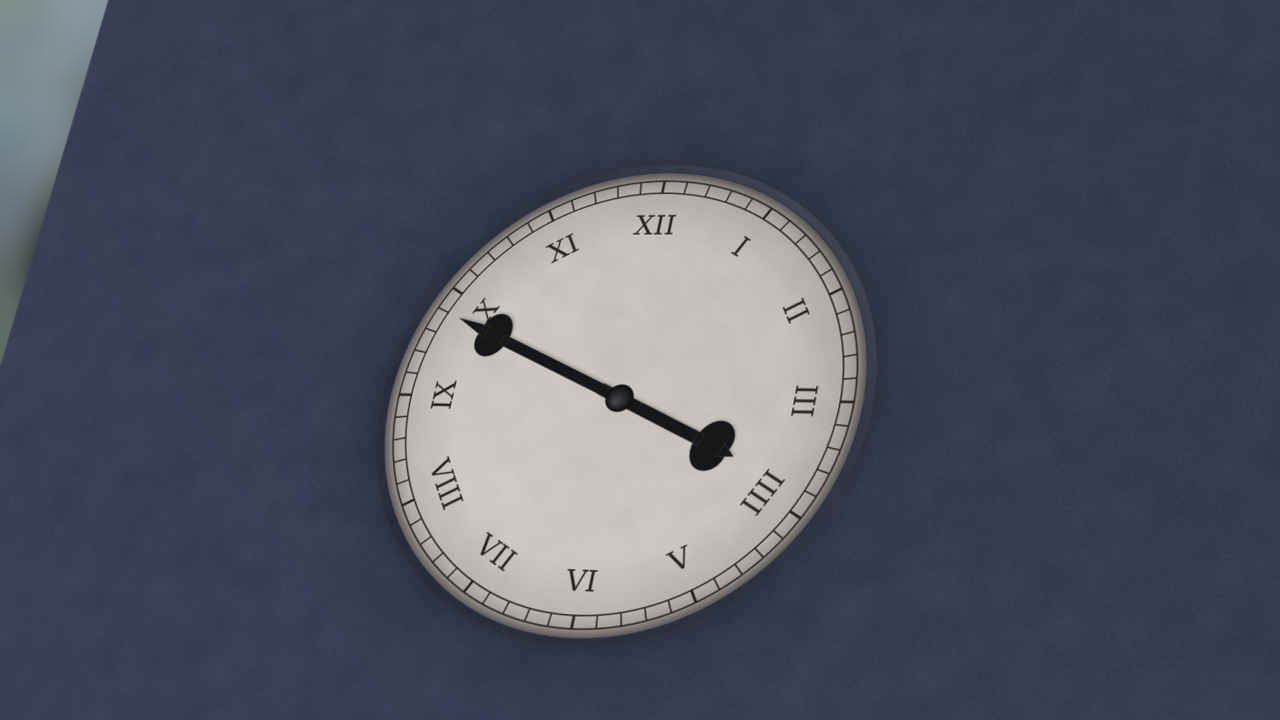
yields 3h49
